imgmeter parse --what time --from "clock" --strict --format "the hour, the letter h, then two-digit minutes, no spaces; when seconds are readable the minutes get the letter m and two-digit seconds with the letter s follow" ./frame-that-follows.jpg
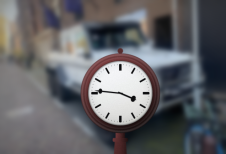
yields 3h46
